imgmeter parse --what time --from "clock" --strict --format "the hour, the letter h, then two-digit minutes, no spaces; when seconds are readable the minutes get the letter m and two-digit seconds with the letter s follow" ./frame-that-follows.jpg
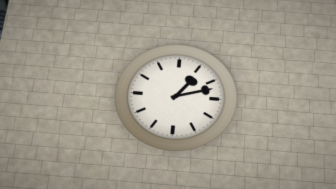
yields 1h12
